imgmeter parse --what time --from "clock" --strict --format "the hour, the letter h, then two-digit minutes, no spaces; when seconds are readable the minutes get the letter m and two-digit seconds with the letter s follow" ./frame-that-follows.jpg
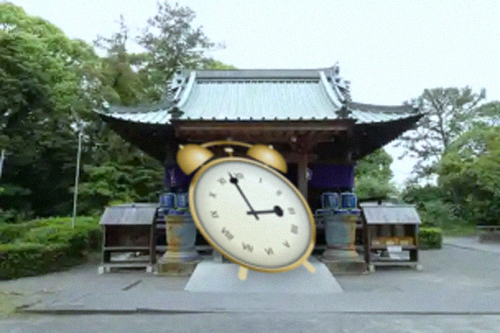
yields 2h58
